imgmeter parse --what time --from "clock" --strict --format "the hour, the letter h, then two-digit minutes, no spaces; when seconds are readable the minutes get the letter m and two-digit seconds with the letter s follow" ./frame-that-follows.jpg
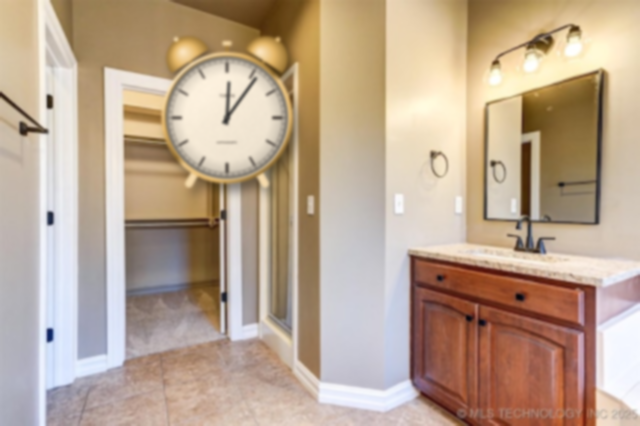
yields 12h06
